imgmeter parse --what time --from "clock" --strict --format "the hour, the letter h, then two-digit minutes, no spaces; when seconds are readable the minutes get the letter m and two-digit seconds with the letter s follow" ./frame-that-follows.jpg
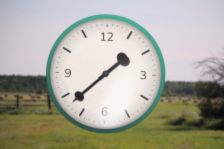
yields 1h38
